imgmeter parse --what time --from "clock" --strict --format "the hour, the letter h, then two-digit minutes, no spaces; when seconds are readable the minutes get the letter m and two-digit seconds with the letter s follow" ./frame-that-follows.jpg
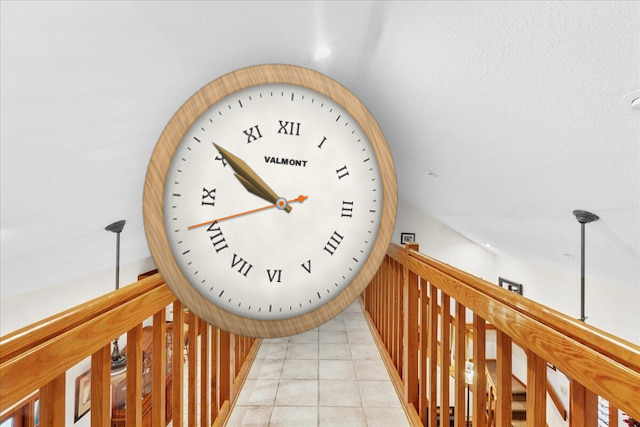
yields 9h50m42s
